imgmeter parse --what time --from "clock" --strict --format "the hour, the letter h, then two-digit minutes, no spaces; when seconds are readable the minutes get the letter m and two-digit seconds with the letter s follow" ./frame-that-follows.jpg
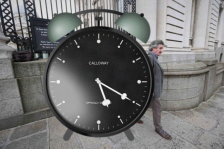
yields 5h20
